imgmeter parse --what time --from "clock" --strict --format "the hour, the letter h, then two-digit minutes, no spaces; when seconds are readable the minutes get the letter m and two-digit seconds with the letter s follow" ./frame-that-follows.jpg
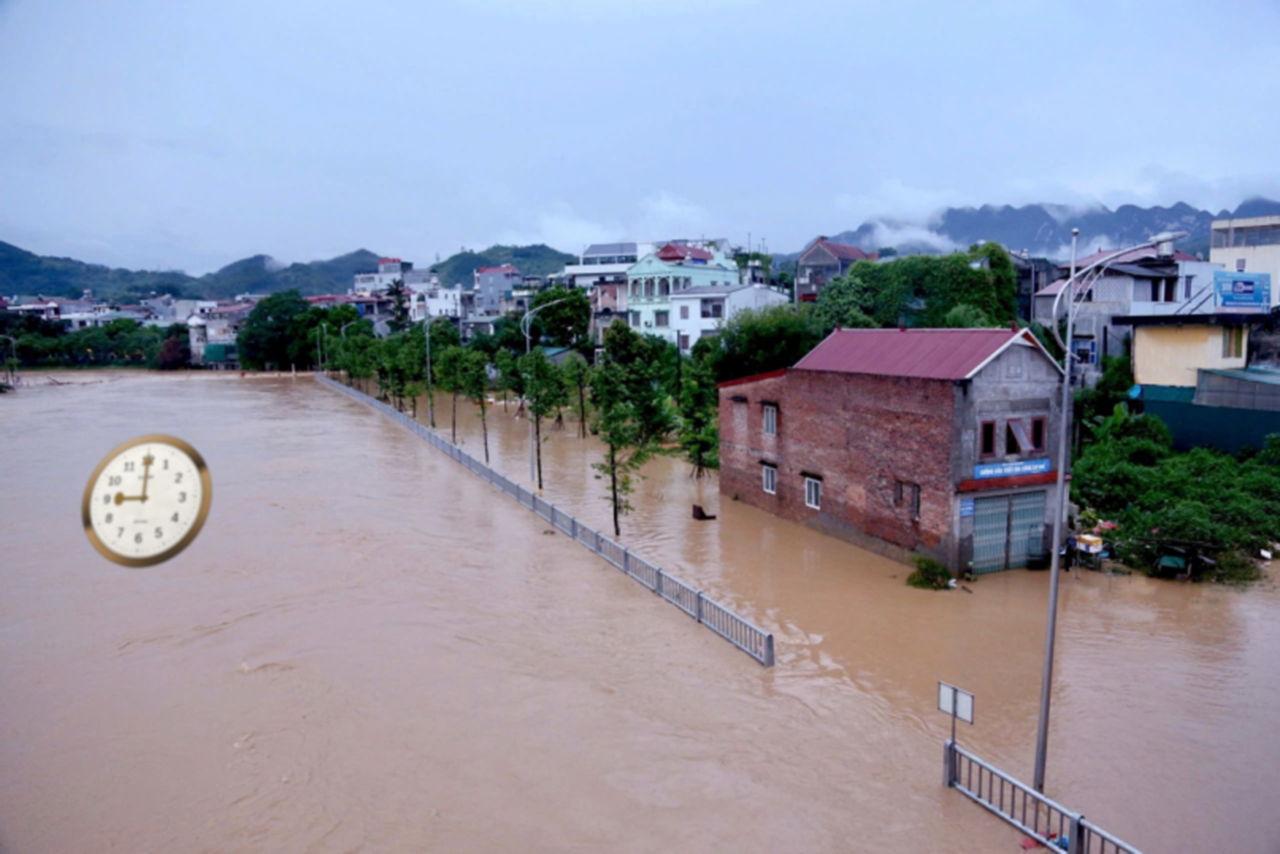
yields 9h00
